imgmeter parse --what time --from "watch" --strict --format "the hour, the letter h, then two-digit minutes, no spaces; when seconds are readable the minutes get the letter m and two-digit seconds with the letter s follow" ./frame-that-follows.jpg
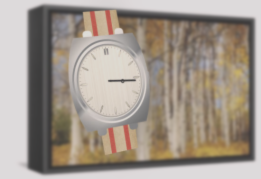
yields 3h16
